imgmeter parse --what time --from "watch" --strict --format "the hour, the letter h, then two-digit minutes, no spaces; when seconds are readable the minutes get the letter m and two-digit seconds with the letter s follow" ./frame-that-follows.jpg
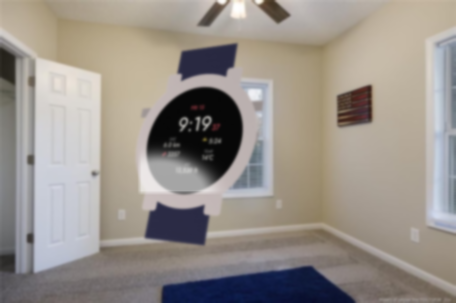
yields 9h19
